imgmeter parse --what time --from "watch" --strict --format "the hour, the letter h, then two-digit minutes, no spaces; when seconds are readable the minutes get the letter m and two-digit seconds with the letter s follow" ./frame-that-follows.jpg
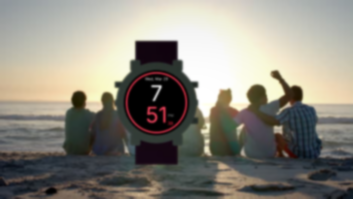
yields 7h51
